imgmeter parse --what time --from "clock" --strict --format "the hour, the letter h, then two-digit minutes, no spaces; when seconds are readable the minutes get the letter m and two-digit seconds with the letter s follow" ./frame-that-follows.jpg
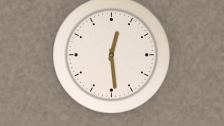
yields 12h29
